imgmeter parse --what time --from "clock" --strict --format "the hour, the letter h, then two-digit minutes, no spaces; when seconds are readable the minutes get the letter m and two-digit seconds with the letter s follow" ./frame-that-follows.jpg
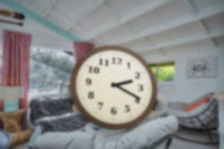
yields 2h19
